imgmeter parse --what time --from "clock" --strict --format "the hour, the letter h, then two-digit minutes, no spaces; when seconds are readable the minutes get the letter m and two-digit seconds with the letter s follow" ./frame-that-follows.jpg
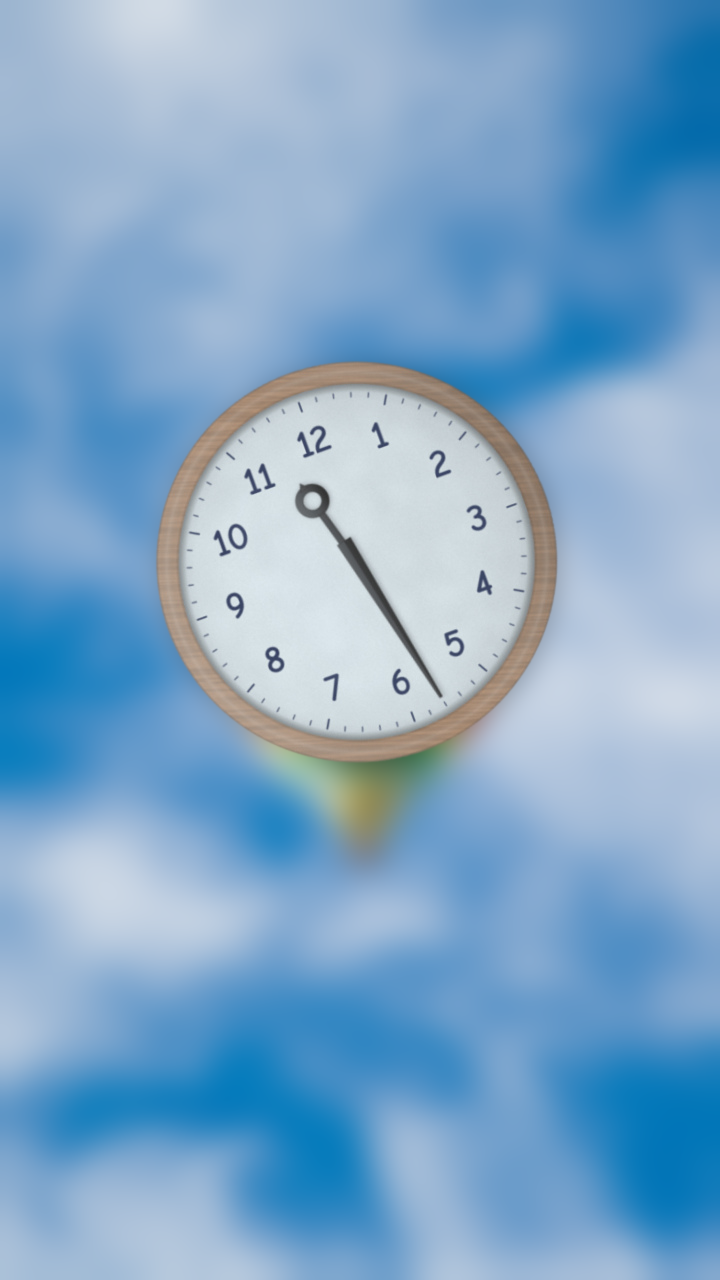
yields 11h28
